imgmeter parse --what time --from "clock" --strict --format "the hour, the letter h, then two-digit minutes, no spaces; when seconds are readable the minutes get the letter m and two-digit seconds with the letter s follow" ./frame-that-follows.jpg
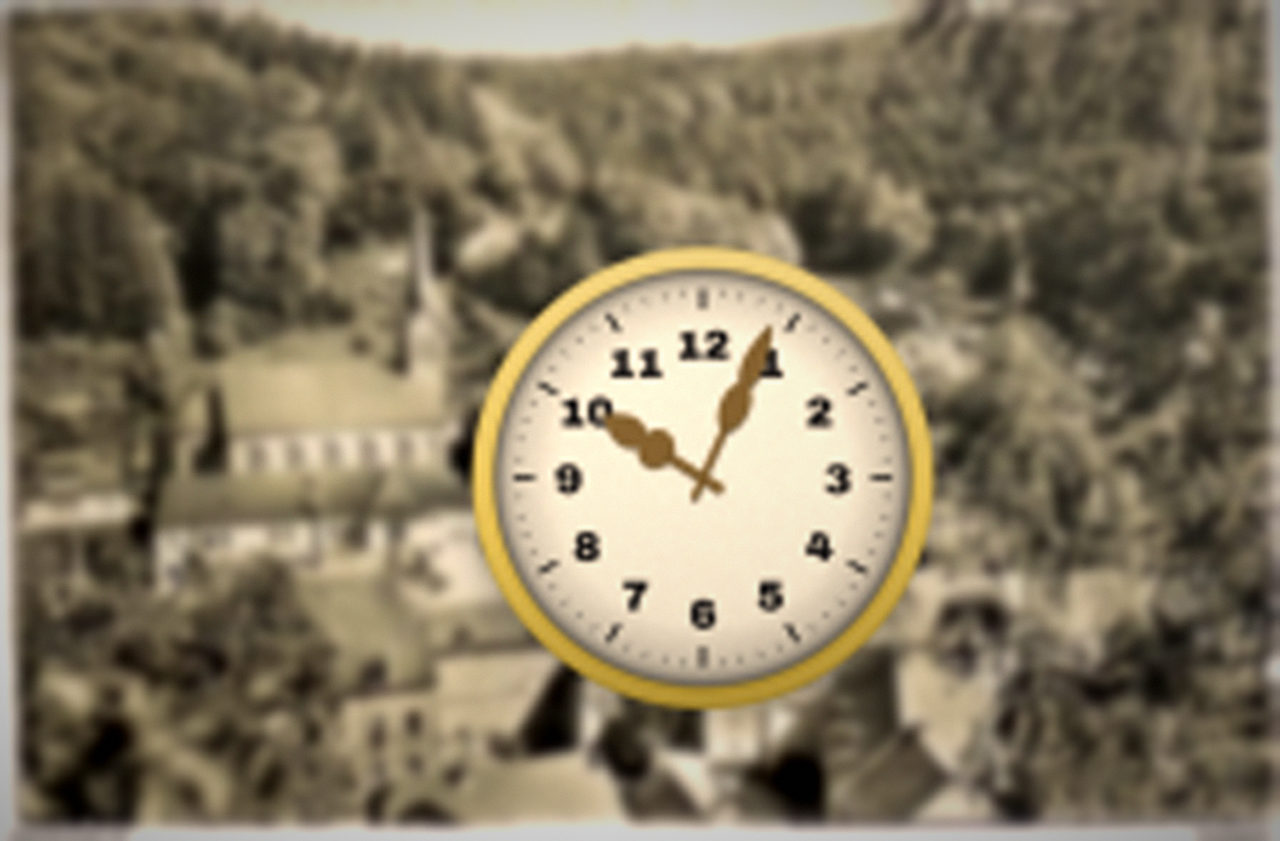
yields 10h04
